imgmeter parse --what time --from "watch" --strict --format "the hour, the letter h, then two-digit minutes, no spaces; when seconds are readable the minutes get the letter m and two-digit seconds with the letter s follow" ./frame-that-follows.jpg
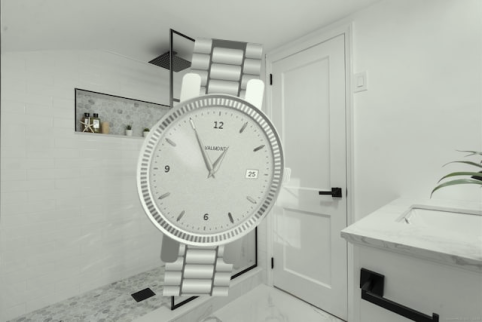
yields 12h55
